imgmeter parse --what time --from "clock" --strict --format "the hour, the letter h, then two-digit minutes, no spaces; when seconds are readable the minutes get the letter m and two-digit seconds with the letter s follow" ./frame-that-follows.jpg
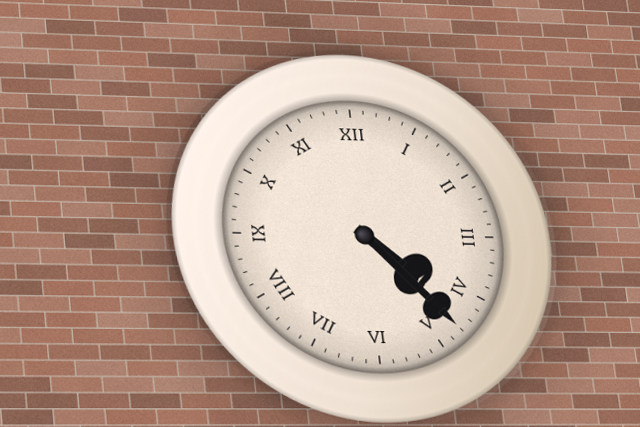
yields 4h23
